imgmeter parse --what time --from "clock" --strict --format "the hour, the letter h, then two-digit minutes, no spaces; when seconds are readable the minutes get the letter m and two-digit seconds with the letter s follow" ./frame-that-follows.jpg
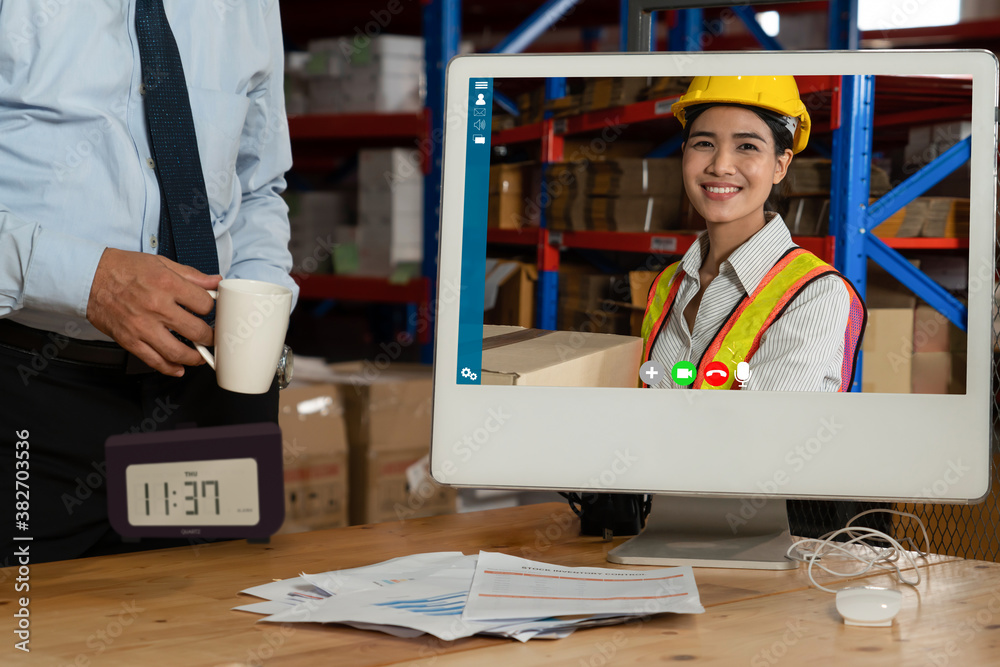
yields 11h37
